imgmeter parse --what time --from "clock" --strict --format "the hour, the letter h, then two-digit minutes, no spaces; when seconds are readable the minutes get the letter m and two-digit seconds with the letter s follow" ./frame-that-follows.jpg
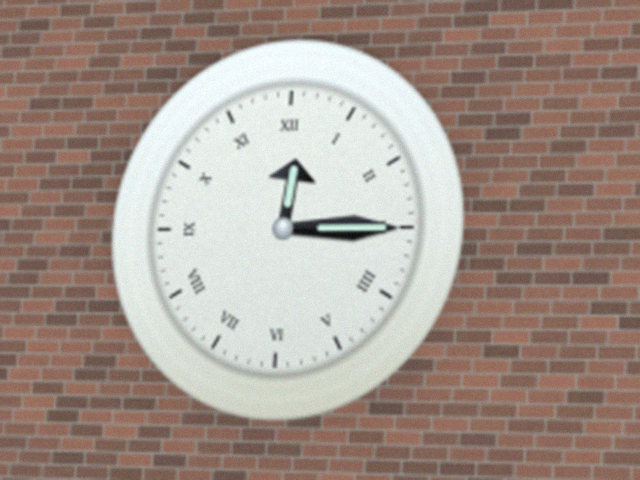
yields 12h15
